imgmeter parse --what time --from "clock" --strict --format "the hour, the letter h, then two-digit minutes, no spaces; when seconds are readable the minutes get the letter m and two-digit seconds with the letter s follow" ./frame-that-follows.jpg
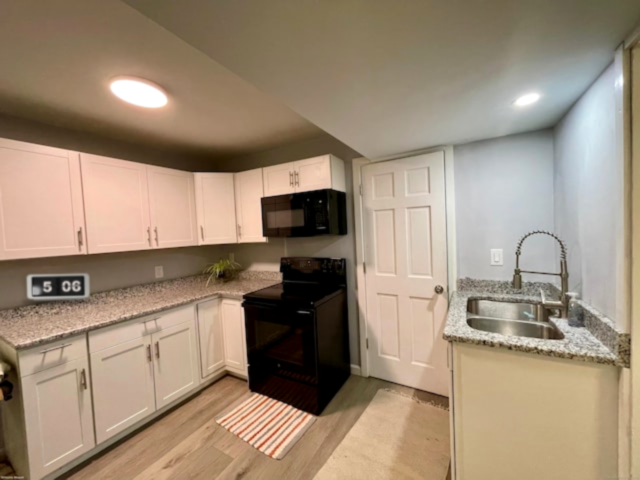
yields 5h06
